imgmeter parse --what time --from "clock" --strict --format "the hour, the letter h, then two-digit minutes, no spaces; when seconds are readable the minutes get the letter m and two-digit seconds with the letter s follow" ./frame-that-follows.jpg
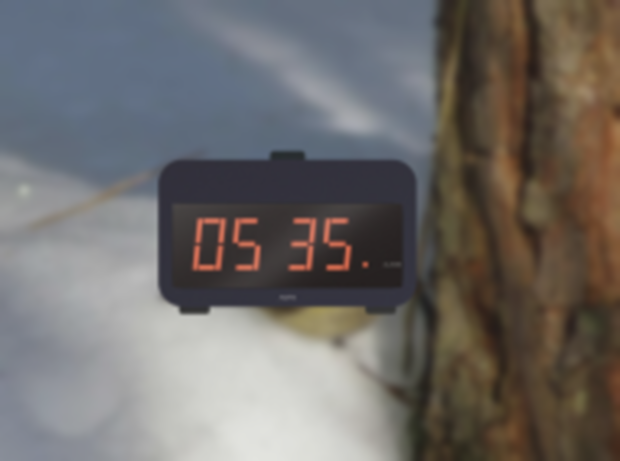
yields 5h35
